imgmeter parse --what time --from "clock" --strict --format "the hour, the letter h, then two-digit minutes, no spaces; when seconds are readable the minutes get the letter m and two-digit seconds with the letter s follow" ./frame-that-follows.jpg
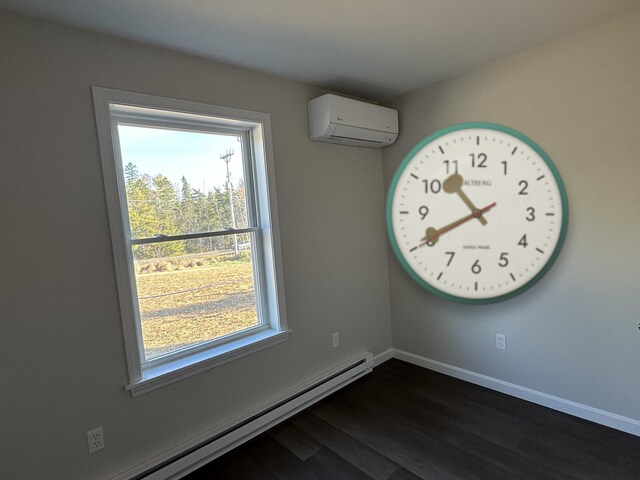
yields 10h40m40s
